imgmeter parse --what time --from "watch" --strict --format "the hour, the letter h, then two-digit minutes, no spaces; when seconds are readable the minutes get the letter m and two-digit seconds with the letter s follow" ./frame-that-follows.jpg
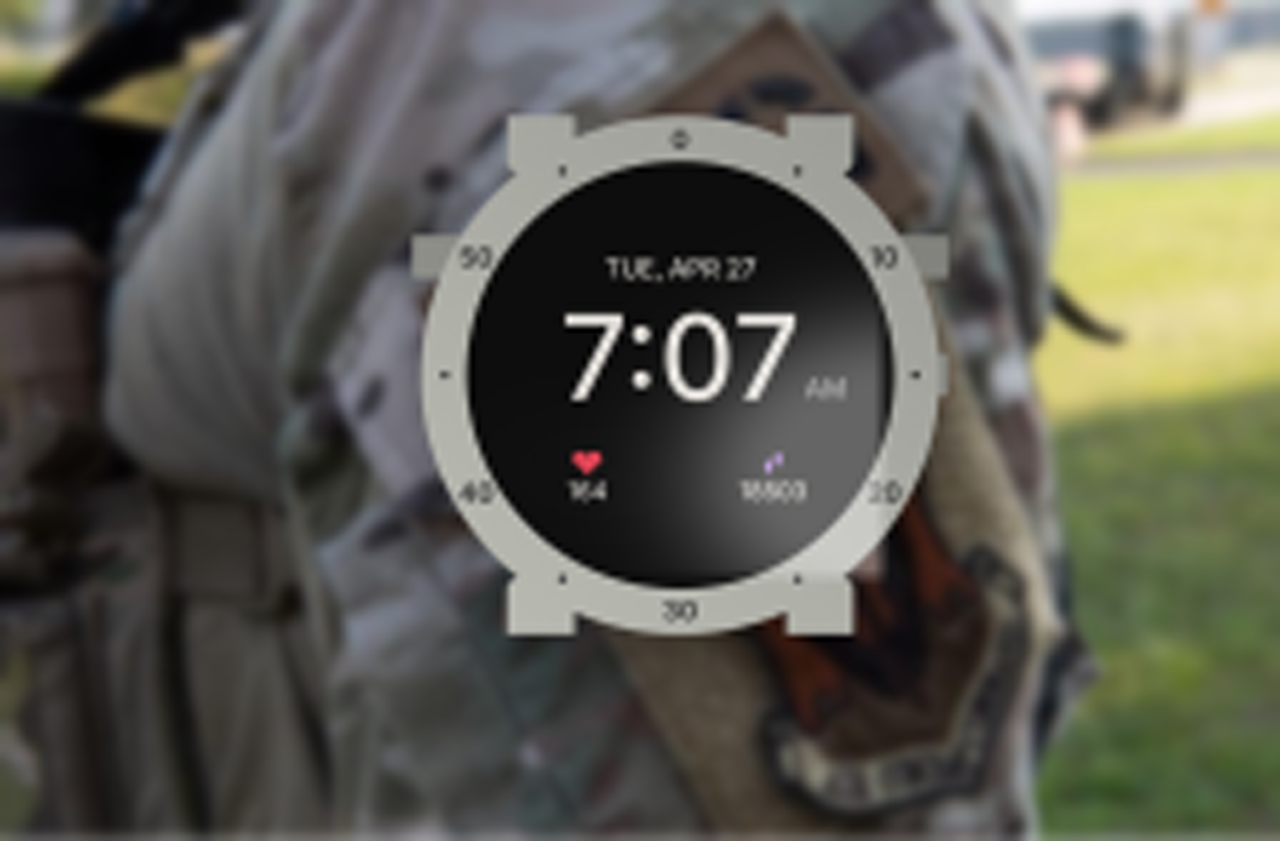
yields 7h07
